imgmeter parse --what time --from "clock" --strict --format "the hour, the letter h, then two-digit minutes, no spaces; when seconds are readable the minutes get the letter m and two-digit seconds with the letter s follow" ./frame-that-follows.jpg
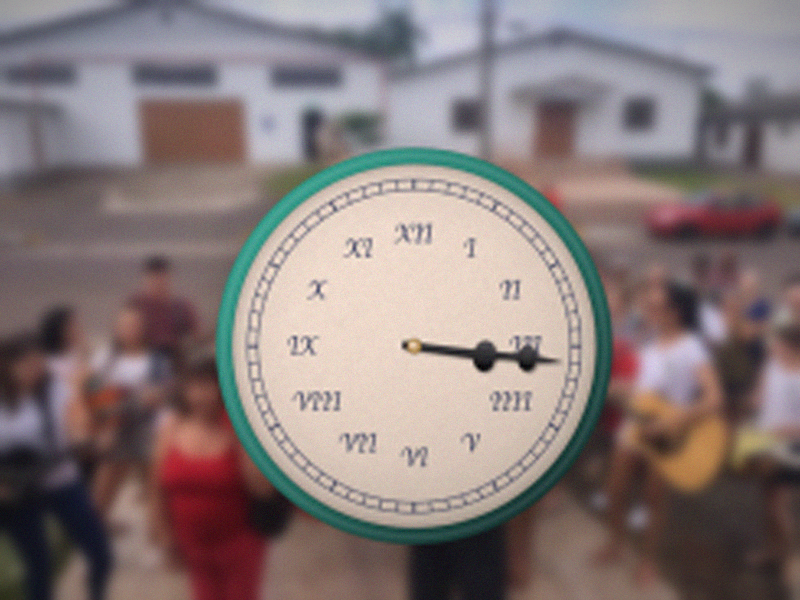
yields 3h16
